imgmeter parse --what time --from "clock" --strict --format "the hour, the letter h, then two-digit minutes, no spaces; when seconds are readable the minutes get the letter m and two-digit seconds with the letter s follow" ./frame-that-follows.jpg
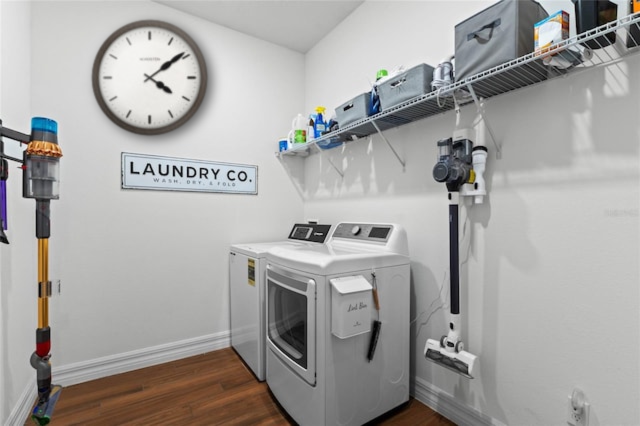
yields 4h09
